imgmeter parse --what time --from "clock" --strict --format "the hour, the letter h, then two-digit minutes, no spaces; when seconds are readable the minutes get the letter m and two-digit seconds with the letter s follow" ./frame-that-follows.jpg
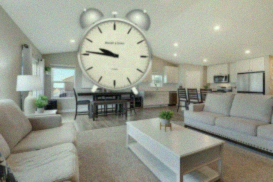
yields 9h46
